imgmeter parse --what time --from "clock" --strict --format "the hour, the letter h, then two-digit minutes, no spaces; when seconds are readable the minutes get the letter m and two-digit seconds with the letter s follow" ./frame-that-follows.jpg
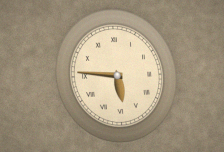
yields 5h46
